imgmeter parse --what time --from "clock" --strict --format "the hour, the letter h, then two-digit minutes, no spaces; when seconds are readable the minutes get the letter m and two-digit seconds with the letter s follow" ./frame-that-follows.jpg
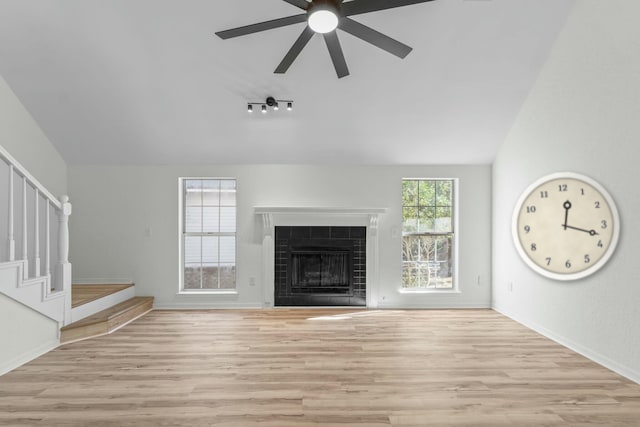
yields 12h18
